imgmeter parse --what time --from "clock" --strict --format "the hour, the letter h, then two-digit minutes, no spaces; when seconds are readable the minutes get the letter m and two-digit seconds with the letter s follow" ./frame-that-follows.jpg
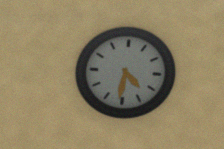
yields 4h31
